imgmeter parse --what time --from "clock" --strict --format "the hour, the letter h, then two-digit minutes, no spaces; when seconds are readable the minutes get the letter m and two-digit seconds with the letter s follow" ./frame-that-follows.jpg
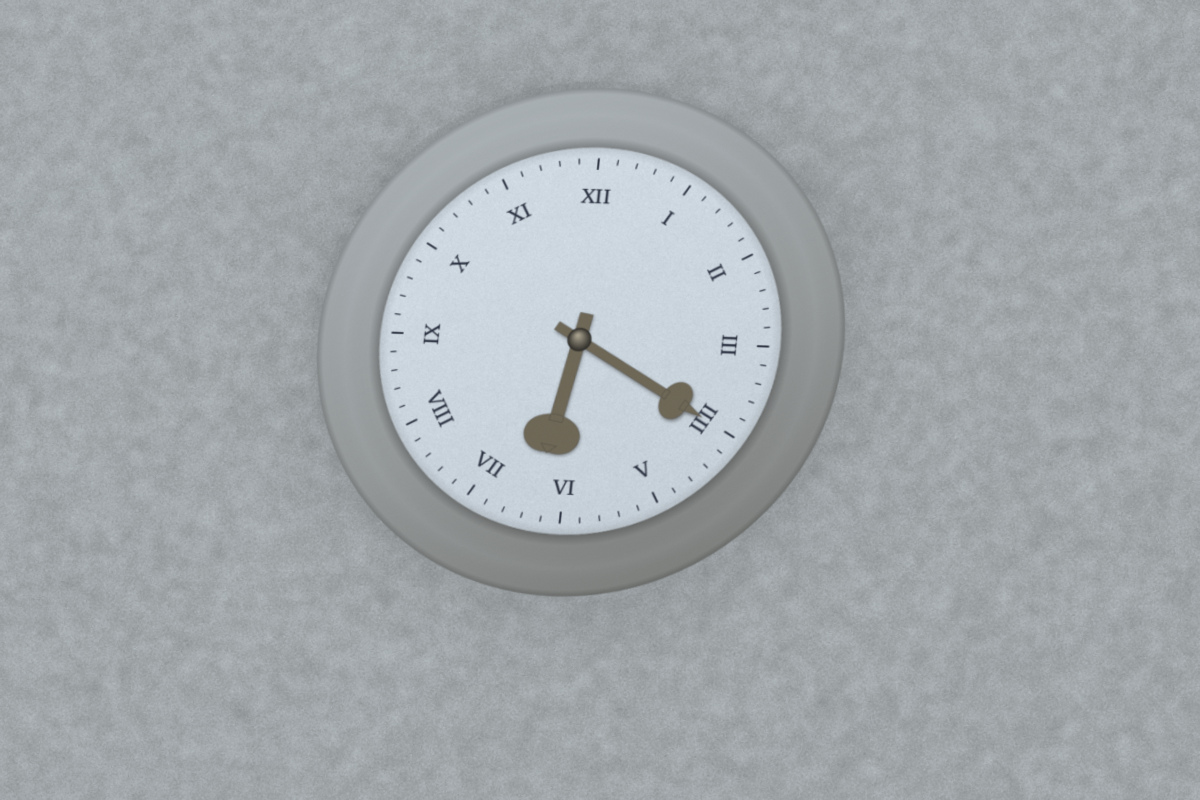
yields 6h20
